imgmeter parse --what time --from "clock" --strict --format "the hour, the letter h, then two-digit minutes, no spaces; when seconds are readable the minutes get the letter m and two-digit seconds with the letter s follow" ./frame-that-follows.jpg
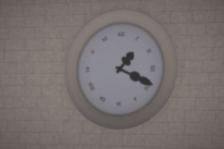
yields 1h19
